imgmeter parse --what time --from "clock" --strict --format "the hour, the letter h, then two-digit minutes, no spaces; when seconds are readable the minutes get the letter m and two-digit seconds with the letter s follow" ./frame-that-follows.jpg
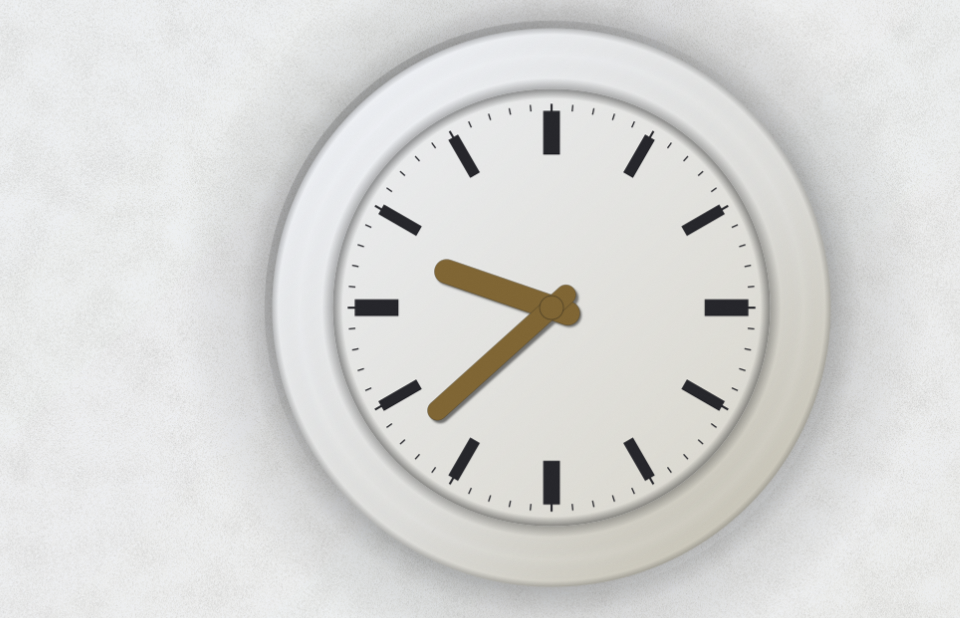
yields 9h38
